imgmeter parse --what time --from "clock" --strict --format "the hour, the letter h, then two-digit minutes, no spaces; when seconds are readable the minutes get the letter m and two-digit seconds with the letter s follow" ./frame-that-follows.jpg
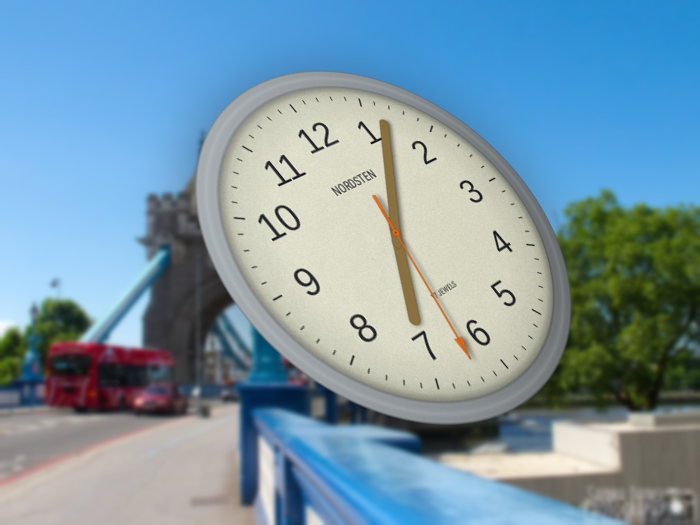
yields 7h06m32s
